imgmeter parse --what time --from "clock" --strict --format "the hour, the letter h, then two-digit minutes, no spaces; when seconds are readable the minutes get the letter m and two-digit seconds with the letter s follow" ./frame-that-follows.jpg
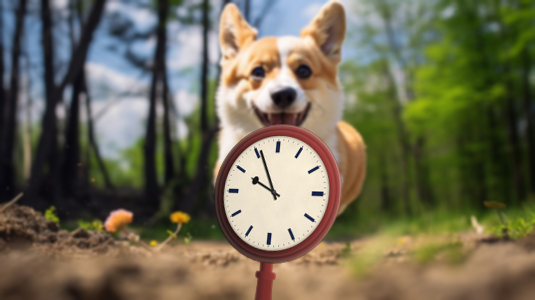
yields 9h56
